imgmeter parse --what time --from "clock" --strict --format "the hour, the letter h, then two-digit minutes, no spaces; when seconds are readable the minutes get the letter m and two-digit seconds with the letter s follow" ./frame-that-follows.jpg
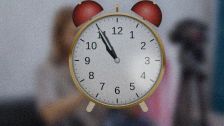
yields 10h55
